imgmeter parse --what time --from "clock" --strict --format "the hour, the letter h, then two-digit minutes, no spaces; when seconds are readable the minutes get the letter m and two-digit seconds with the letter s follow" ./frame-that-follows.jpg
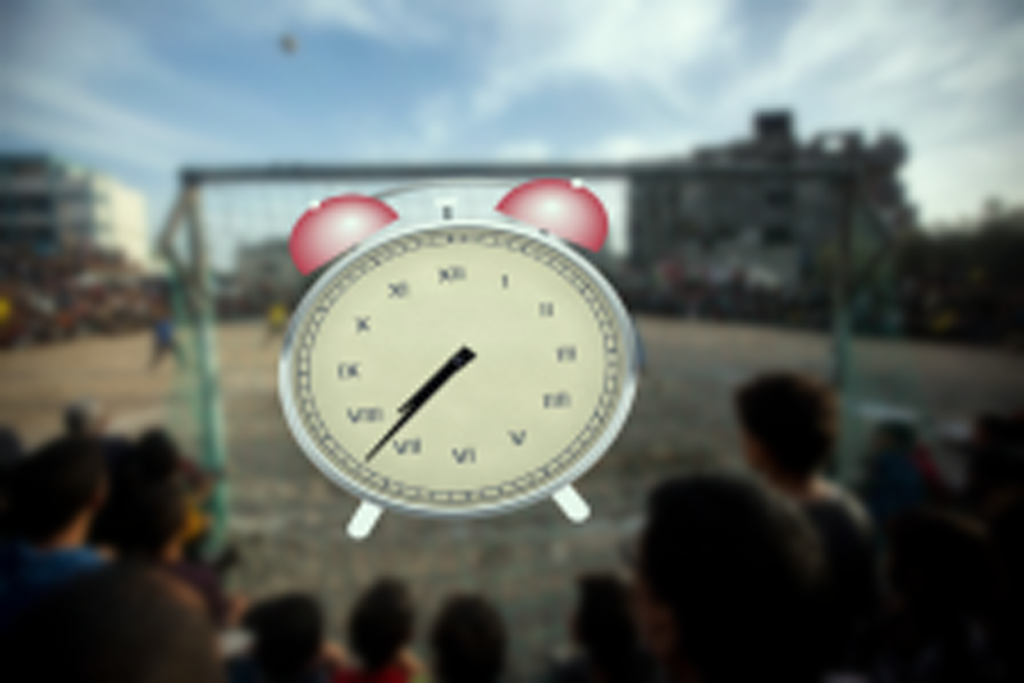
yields 7h37
